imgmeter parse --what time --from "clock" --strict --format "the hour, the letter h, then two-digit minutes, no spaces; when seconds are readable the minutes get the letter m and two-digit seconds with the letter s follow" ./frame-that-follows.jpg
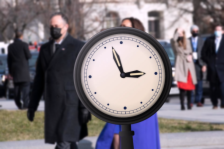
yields 2h57
